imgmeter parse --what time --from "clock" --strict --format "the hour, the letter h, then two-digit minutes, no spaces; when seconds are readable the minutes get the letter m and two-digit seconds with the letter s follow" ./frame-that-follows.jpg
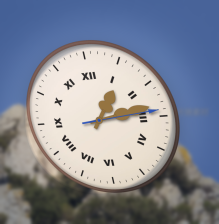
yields 1h13m14s
